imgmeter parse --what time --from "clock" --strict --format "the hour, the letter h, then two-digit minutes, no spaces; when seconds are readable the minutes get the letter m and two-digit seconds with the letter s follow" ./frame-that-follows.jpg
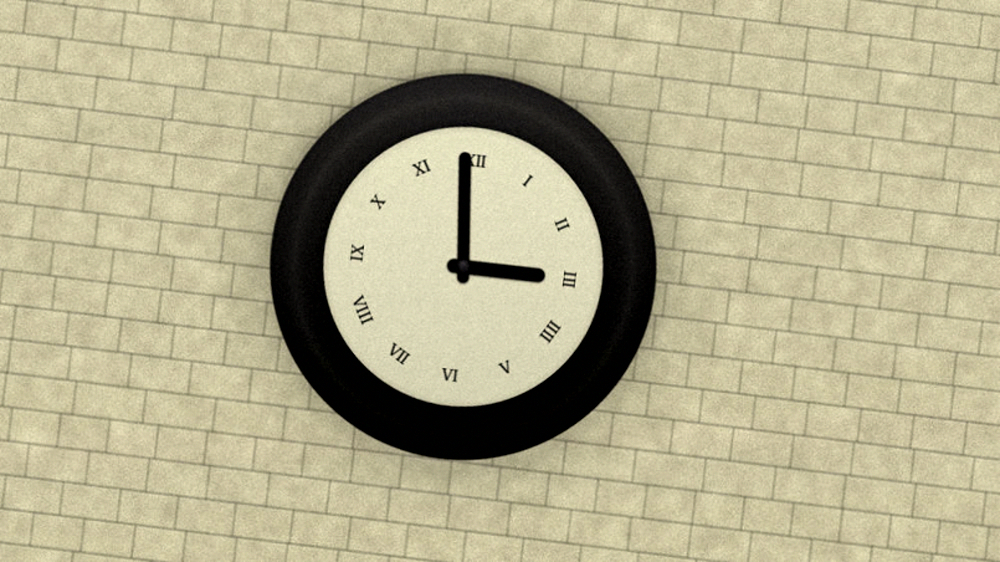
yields 2h59
